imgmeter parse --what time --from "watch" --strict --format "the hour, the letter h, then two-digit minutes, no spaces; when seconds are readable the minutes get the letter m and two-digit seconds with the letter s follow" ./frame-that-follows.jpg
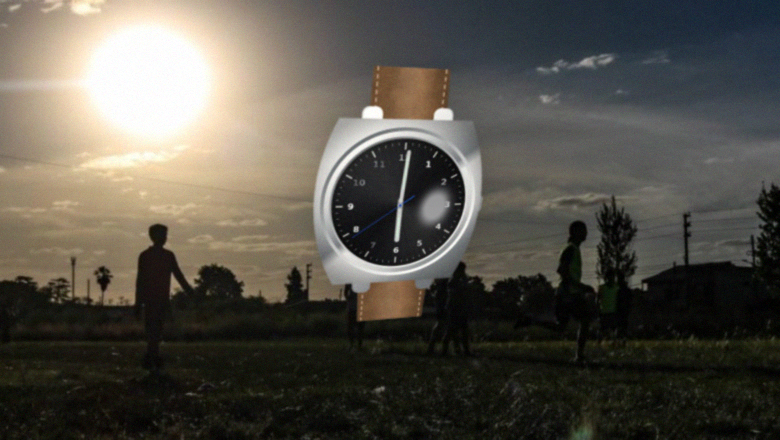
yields 6h00m39s
